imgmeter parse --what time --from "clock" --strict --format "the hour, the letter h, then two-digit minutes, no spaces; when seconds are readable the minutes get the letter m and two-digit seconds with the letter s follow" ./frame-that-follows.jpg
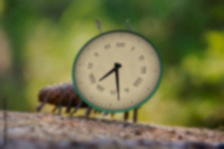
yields 7h28
